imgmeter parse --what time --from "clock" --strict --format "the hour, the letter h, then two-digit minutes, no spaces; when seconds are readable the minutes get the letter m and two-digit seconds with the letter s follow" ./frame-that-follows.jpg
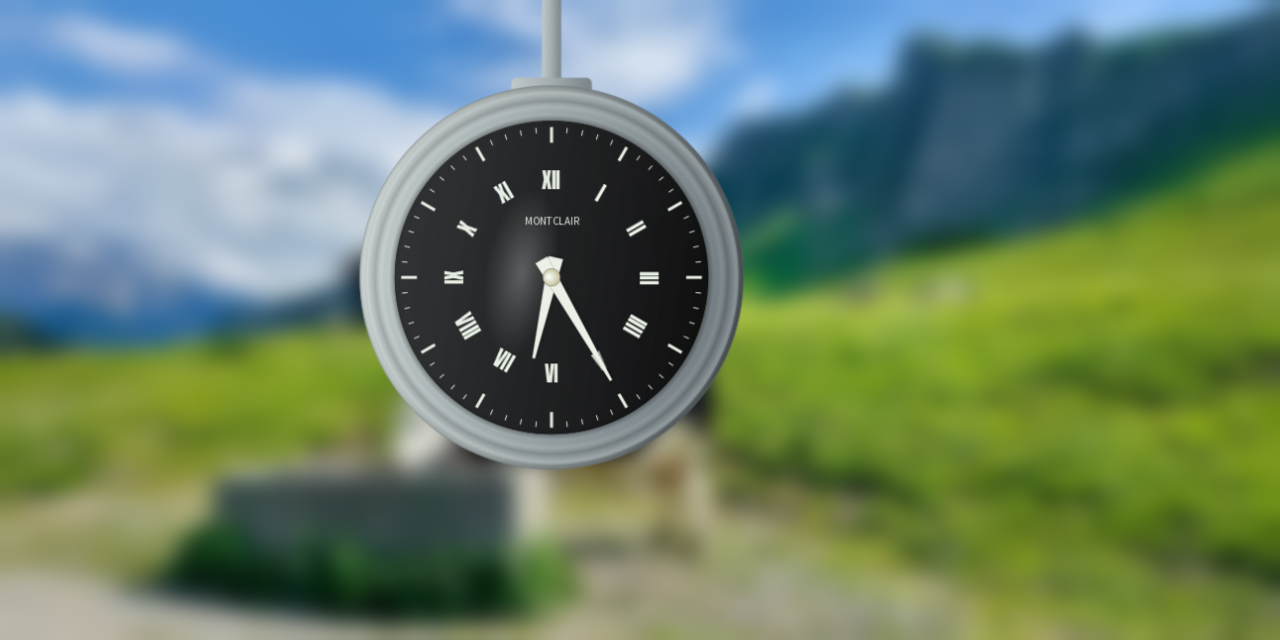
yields 6h25
